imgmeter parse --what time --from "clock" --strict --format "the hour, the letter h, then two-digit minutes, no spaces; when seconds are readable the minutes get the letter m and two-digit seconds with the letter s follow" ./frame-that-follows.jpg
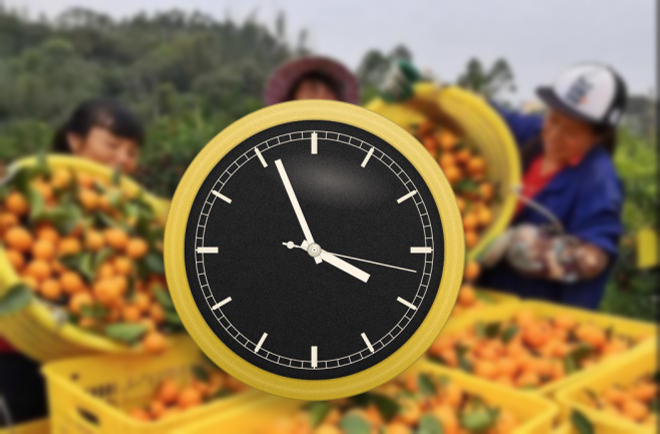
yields 3h56m17s
